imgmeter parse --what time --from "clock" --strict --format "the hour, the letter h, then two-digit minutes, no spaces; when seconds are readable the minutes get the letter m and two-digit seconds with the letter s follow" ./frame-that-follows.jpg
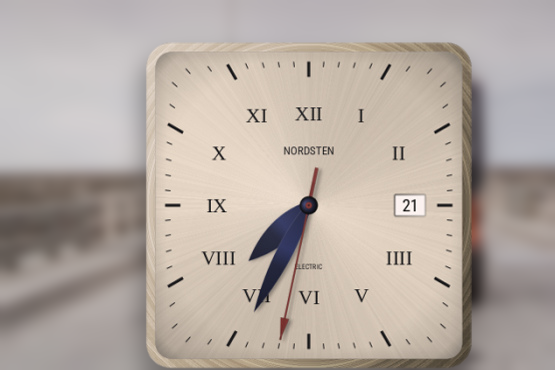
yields 7h34m32s
